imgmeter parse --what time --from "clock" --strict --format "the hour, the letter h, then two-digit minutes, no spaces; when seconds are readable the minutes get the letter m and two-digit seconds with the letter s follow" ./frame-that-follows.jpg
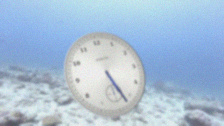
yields 5h27
